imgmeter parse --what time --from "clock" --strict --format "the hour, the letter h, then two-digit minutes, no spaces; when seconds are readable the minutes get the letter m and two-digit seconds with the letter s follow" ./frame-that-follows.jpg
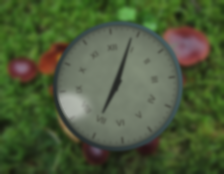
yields 7h04
